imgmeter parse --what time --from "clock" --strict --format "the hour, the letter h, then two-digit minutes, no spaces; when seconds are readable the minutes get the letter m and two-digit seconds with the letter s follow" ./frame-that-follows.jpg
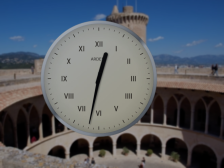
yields 12h32
